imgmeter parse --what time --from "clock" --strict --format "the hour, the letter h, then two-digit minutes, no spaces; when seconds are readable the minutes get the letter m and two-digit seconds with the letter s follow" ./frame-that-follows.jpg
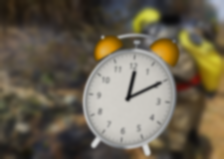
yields 12h10
